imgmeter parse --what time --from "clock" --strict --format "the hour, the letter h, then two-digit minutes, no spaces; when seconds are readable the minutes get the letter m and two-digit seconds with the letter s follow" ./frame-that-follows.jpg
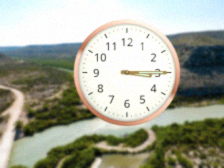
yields 3h15
